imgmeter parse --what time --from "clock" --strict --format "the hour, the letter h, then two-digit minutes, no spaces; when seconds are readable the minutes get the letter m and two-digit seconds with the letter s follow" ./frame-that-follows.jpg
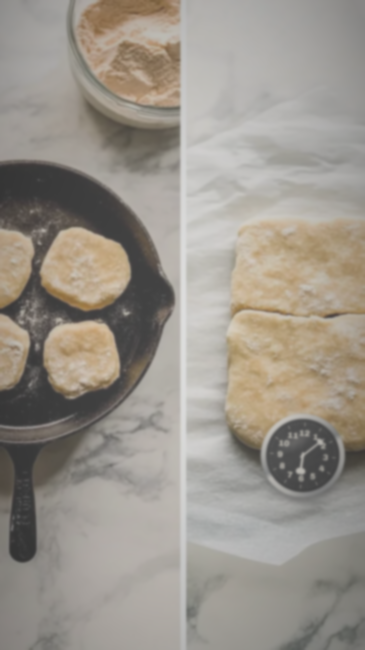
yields 6h08
